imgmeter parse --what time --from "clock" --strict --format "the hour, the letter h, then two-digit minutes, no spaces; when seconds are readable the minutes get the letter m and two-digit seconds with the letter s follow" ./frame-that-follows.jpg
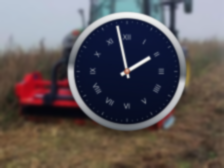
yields 1h58
